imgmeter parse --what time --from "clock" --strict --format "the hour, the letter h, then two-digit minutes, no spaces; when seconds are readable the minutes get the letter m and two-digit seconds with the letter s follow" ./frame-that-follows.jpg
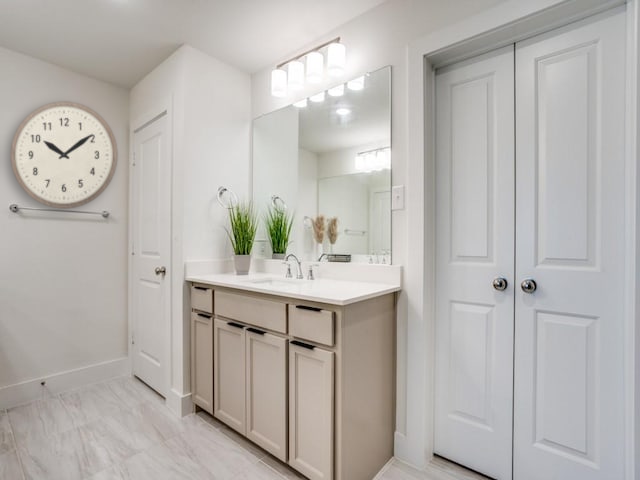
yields 10h09
